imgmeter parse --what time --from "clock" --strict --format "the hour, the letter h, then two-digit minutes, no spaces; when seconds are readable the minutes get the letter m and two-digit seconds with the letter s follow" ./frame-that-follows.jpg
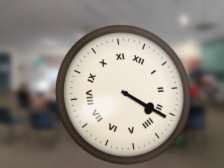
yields 3h16
